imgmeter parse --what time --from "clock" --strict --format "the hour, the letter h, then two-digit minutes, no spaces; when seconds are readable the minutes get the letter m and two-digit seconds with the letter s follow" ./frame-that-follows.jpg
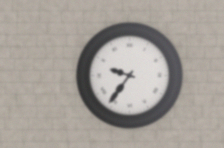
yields 9h36
